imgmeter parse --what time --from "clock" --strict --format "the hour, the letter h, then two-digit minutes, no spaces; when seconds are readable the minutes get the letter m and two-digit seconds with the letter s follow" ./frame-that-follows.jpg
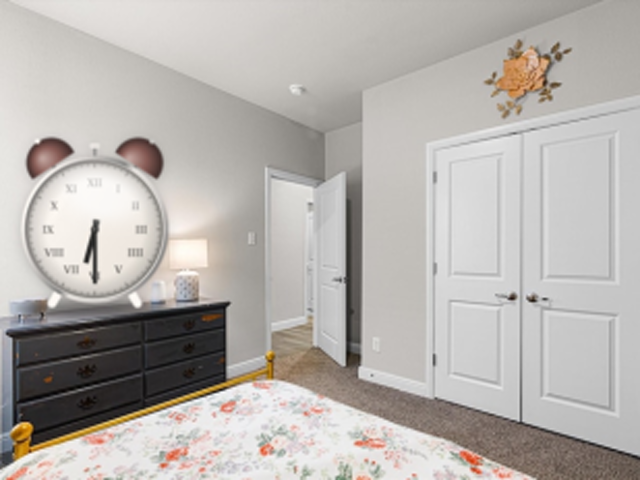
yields 6h30
